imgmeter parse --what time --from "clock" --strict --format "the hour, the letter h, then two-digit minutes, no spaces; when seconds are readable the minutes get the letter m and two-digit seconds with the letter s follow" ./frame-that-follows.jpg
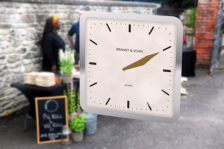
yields 2h10
